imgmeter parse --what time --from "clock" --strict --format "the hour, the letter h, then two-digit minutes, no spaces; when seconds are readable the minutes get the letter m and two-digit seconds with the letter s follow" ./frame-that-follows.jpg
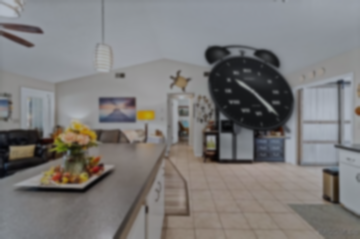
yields 10h24
